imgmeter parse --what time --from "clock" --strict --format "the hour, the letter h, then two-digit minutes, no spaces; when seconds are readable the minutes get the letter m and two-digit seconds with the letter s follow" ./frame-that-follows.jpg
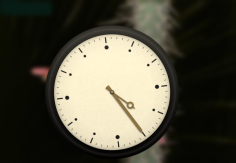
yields 4h25
